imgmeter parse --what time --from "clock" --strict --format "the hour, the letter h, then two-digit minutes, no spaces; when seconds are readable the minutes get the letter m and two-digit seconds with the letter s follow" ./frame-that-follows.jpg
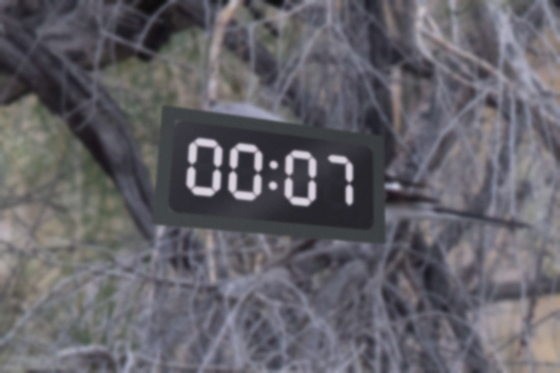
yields 0h07
